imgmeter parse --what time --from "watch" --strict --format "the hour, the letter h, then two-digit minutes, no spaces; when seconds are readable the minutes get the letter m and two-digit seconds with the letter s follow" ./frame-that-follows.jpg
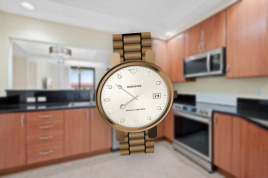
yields 7h52
